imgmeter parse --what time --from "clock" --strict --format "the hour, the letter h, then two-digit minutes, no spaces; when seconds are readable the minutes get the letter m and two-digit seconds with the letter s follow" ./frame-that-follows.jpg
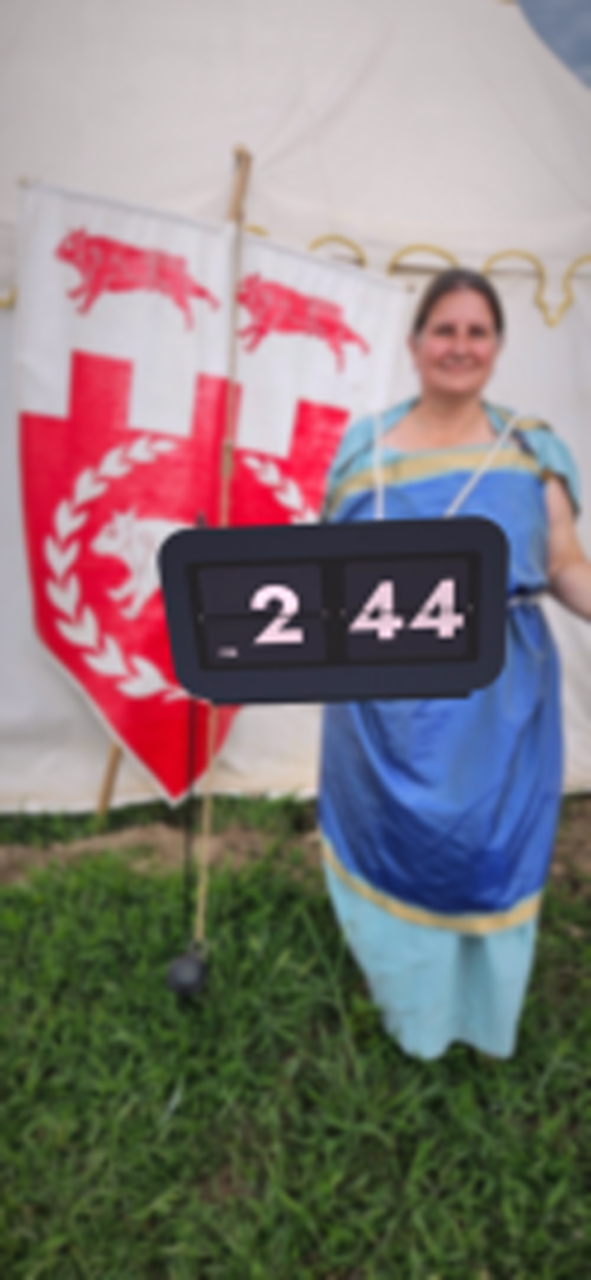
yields 2h44
